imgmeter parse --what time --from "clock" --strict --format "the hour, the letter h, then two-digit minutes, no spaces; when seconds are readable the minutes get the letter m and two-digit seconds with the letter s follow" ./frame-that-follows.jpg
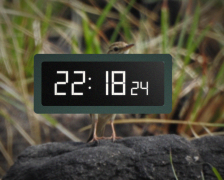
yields 22h18m24s
